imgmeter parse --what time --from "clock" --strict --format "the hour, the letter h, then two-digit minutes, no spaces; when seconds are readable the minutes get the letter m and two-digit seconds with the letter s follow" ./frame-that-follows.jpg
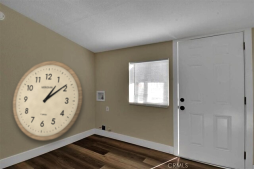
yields 1h09
